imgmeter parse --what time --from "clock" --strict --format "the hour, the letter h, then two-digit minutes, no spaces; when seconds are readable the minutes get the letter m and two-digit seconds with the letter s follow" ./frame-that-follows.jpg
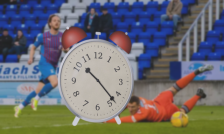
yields 10h23
